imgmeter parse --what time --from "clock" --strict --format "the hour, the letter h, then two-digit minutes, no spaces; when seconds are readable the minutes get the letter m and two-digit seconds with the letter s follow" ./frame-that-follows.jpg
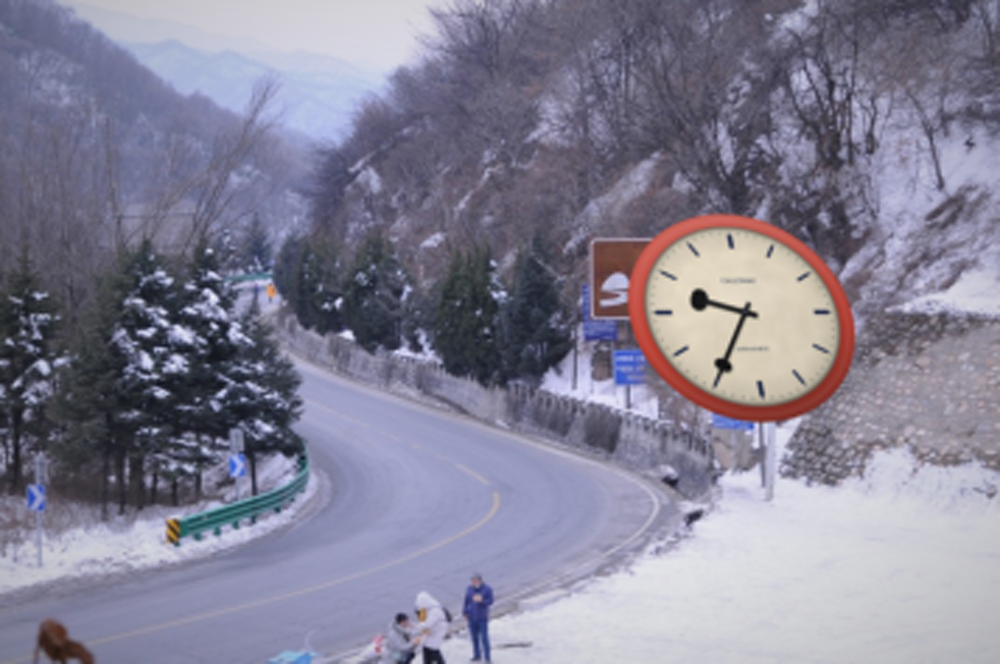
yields 9h35
